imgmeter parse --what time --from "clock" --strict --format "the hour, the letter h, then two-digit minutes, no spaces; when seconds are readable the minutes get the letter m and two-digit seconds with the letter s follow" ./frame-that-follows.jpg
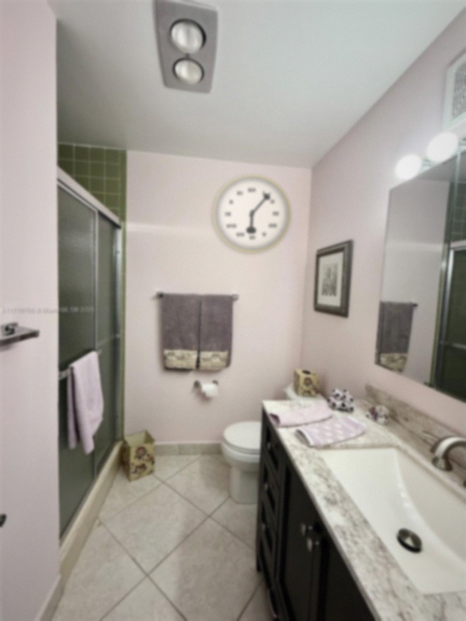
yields 6h07
